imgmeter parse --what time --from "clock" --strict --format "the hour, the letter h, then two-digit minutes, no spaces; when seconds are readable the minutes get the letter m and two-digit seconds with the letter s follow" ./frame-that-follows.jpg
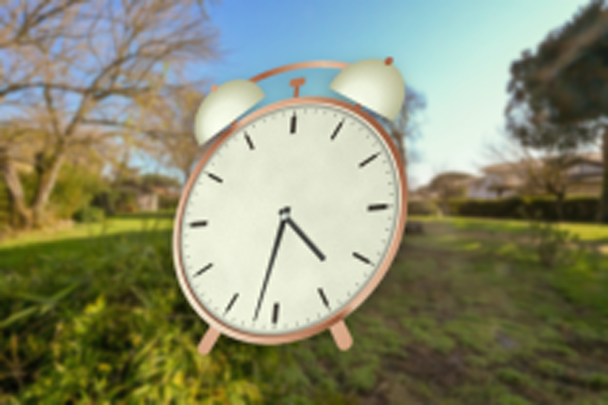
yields 4h32
